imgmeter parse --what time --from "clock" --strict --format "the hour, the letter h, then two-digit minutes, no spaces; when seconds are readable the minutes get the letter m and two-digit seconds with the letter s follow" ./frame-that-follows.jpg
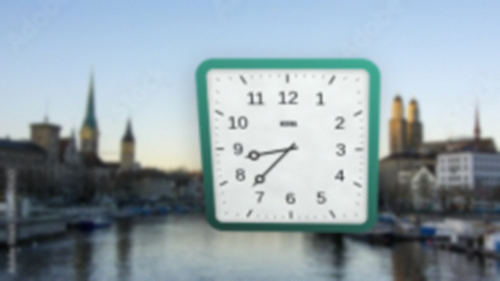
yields 8h37
